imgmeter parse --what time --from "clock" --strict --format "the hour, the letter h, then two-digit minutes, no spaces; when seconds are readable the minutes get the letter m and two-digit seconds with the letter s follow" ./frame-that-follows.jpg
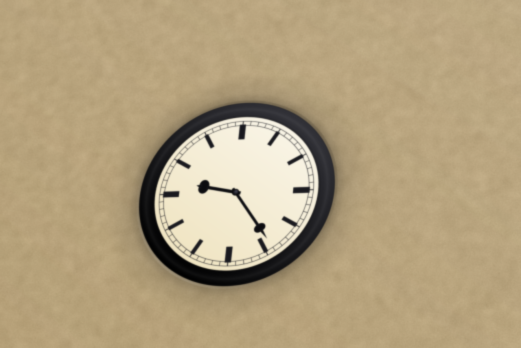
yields 9h24
